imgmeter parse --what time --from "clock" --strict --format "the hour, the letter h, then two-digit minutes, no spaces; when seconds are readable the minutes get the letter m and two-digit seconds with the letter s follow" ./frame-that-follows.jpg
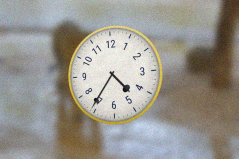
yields 4h36
